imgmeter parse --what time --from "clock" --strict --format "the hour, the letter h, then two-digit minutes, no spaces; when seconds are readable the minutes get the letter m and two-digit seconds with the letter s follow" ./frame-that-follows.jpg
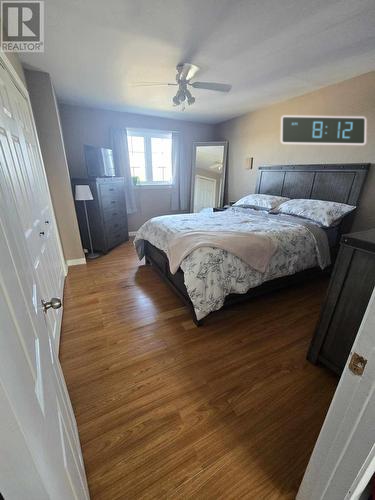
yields 8h12
